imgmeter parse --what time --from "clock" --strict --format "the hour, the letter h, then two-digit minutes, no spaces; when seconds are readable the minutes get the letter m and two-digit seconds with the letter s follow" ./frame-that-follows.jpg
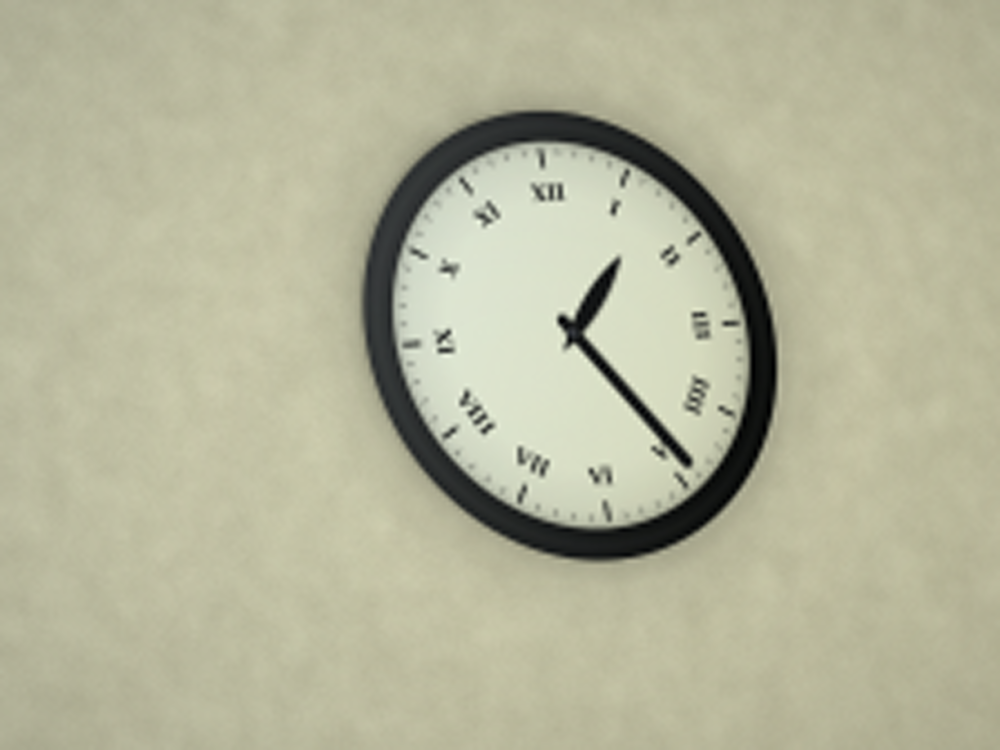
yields 1h24
